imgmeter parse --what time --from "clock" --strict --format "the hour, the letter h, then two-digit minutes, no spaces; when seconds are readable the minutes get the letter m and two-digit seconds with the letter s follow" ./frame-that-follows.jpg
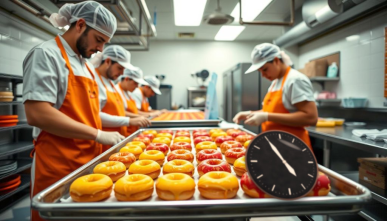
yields 4h55
